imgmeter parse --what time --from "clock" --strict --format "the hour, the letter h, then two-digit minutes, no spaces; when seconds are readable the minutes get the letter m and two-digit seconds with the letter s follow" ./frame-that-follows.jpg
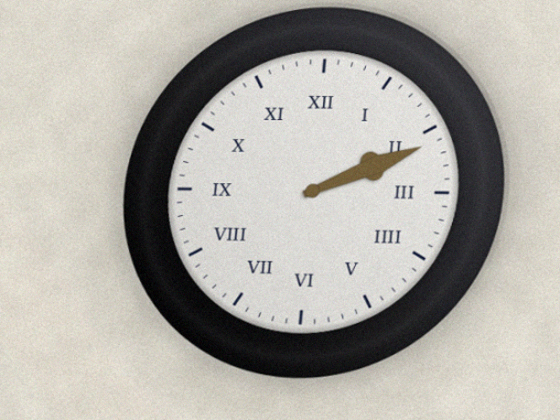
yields 2h11
